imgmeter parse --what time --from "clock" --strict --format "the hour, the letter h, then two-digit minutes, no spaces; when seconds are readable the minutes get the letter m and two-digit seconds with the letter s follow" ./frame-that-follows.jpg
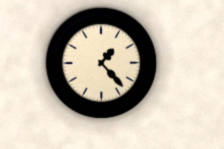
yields 1h23
